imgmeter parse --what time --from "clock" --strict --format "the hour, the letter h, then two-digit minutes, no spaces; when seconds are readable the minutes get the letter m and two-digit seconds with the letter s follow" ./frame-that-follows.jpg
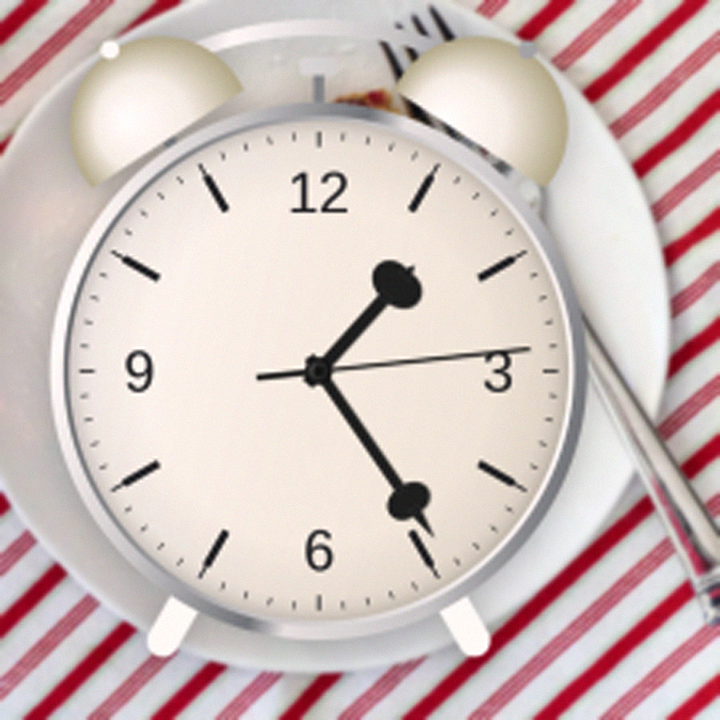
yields 1h24m14s
